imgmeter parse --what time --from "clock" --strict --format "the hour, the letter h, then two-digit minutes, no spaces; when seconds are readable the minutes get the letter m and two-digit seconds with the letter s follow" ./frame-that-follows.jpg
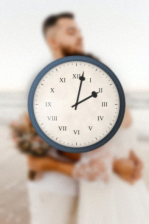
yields 2h02
